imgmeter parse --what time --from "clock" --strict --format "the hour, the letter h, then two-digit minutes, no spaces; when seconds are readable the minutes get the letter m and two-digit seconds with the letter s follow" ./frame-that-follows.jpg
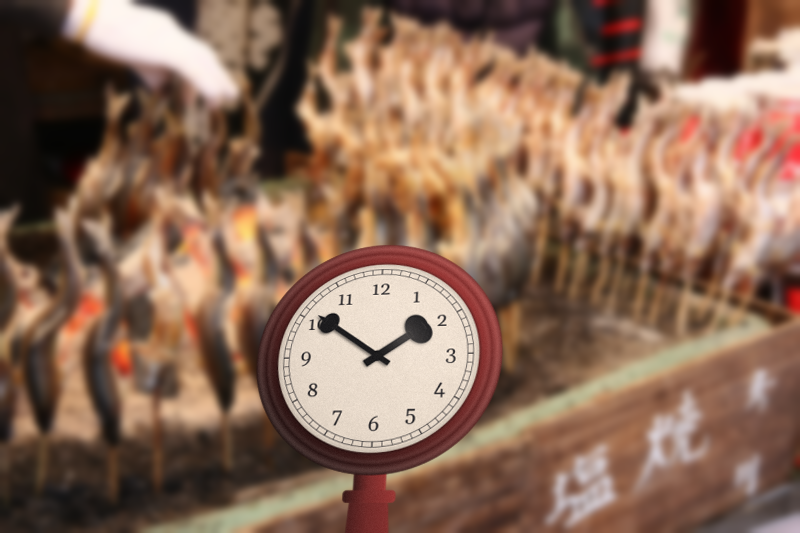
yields 1h51
